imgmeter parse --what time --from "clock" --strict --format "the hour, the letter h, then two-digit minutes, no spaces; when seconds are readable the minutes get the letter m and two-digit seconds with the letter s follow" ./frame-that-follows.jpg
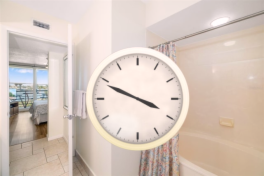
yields 3h49
